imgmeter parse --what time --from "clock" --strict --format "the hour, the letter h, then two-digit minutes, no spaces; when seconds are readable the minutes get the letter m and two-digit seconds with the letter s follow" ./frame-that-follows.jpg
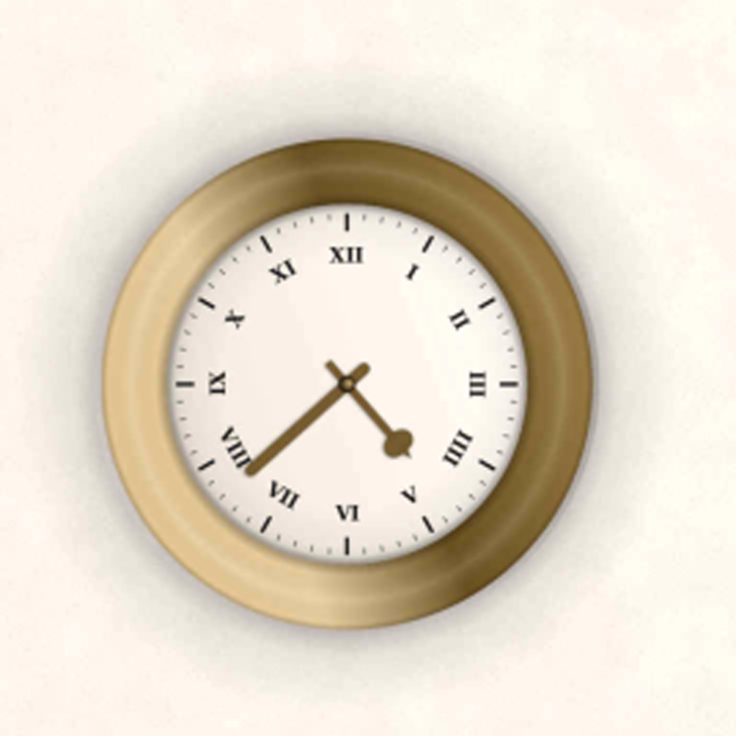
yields 4h38
